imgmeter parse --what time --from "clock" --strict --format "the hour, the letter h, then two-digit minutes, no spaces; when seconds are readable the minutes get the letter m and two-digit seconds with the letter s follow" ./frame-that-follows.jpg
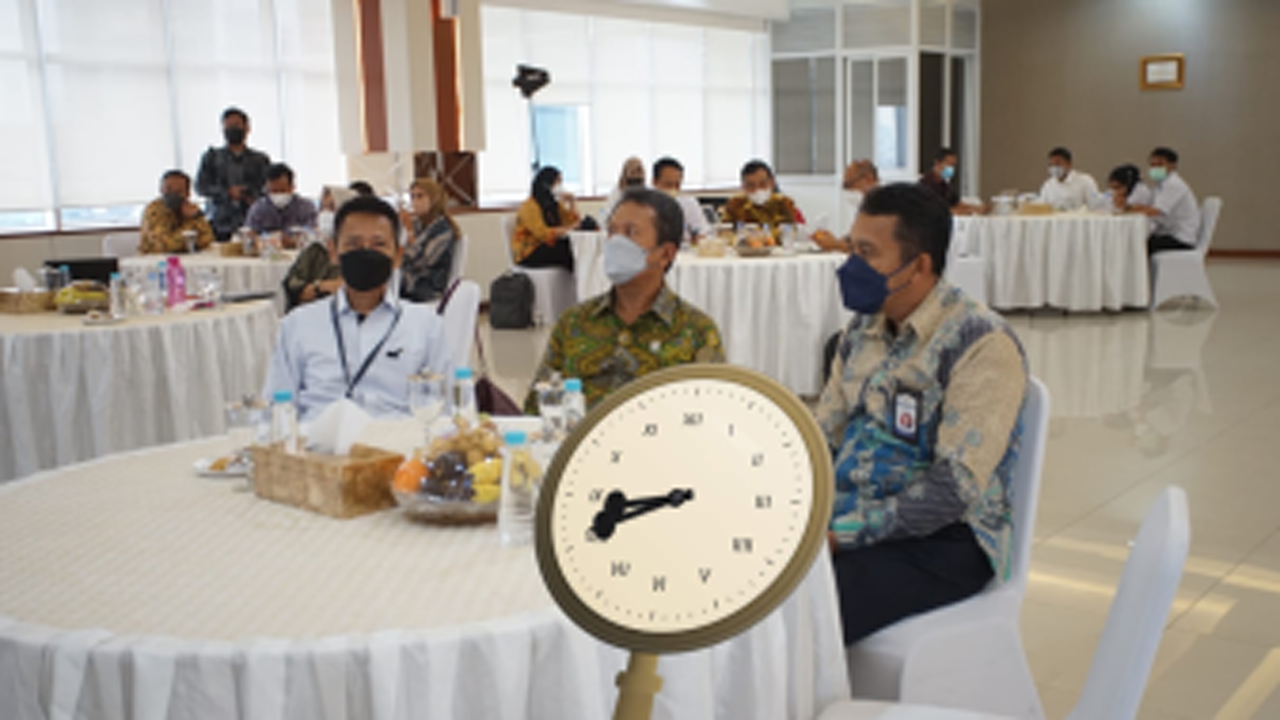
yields 8h41
